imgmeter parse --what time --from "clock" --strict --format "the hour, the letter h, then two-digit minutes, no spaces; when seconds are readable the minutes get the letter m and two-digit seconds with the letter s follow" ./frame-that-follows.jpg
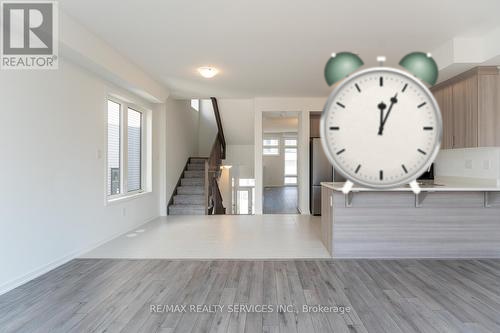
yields 12h04
